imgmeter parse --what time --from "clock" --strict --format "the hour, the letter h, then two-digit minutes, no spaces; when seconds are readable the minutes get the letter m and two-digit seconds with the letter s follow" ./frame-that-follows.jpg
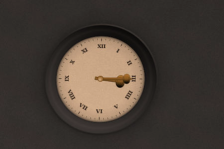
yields 3h15
